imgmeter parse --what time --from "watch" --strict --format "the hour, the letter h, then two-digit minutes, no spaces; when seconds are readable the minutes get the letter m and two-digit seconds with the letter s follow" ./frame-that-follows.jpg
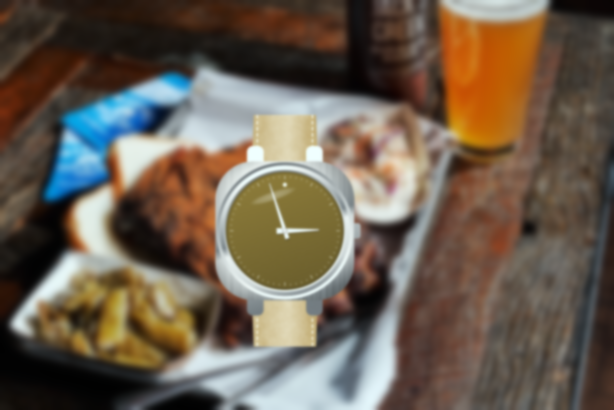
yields 2h57
